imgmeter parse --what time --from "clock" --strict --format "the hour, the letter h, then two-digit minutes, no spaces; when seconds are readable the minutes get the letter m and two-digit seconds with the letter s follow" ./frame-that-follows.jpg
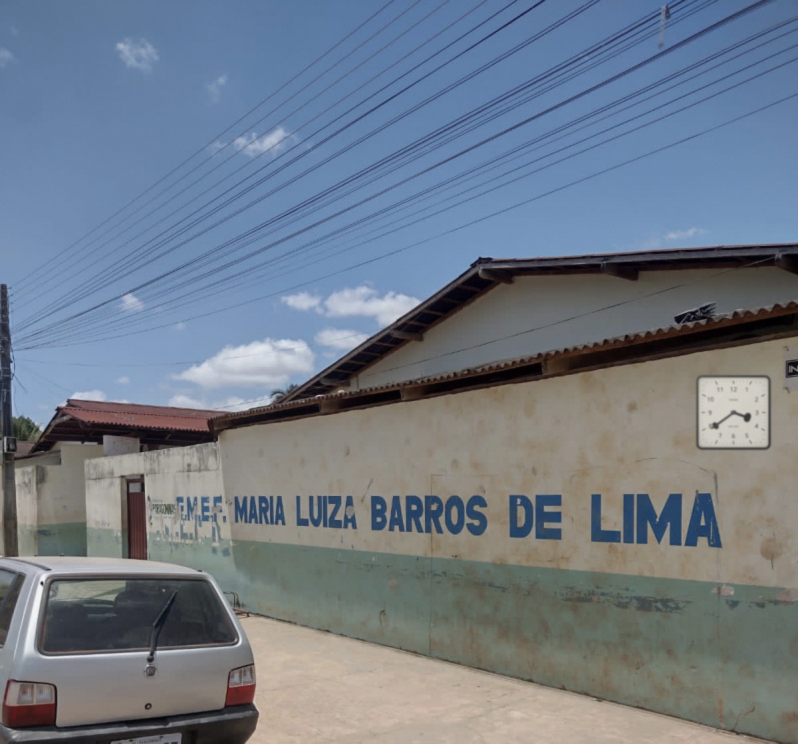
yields 3h39
